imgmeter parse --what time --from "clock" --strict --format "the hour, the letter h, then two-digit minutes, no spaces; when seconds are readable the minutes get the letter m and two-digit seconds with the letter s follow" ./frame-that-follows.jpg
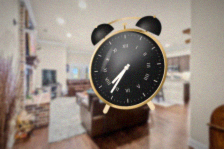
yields 7h36
